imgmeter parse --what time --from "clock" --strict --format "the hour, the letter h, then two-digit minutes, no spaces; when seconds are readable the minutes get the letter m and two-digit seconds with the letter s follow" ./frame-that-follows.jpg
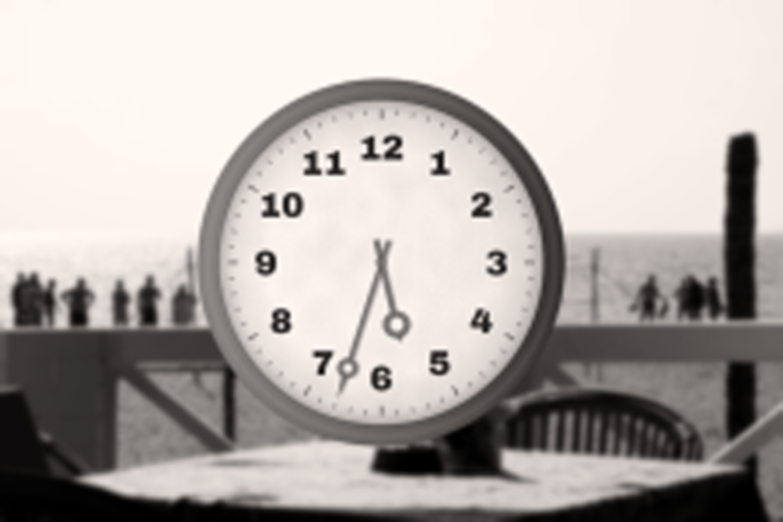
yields 5h33
